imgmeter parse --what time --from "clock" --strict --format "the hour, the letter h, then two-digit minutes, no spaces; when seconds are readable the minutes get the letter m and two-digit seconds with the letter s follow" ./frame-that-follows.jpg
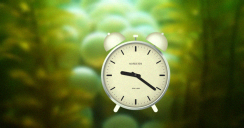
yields 9h21
